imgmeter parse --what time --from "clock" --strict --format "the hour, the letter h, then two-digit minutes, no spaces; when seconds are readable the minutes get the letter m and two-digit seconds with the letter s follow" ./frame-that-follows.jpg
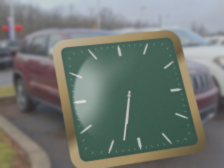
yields 6h33
